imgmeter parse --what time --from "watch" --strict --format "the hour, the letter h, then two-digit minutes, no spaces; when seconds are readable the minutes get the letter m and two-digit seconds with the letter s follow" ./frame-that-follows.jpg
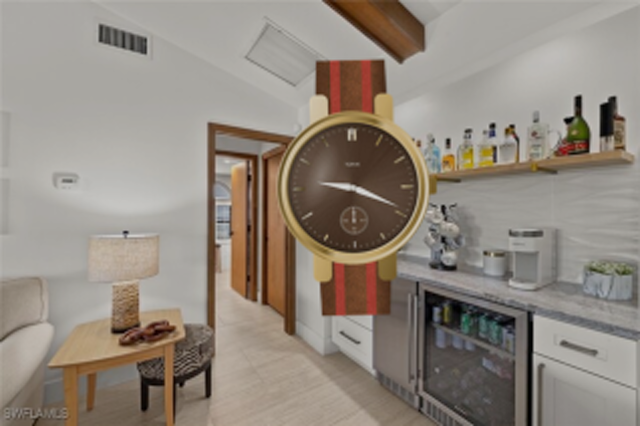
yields 9h19
